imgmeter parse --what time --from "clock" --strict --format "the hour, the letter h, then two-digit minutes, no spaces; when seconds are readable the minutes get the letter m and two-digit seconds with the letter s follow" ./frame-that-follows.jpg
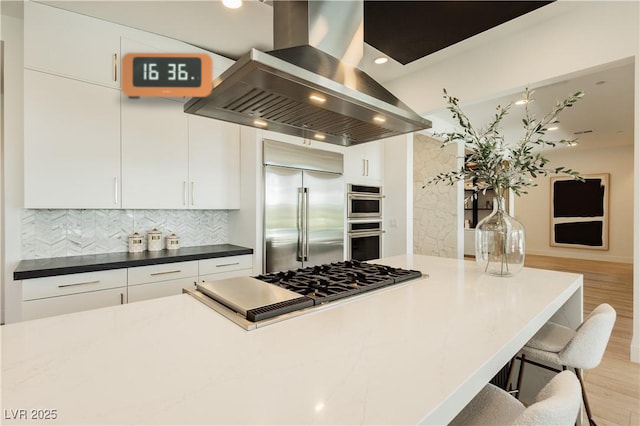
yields 16h36
